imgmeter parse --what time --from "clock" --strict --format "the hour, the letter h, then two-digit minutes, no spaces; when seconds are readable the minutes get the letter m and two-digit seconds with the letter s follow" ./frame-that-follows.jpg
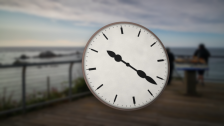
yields 10h22
